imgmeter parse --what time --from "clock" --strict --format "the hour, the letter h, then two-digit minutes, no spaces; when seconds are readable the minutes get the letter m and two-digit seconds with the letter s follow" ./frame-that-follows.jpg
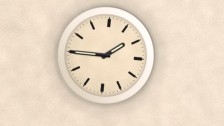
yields 1h45
